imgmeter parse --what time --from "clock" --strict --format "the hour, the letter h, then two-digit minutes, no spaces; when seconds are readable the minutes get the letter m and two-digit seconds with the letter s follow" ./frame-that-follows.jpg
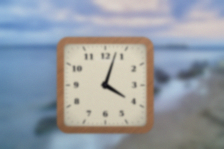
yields 4h03
